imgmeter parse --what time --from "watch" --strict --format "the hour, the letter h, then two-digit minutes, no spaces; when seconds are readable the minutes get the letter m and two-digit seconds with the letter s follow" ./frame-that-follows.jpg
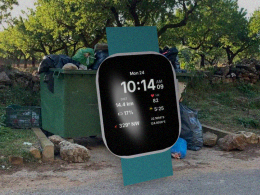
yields 10h14
